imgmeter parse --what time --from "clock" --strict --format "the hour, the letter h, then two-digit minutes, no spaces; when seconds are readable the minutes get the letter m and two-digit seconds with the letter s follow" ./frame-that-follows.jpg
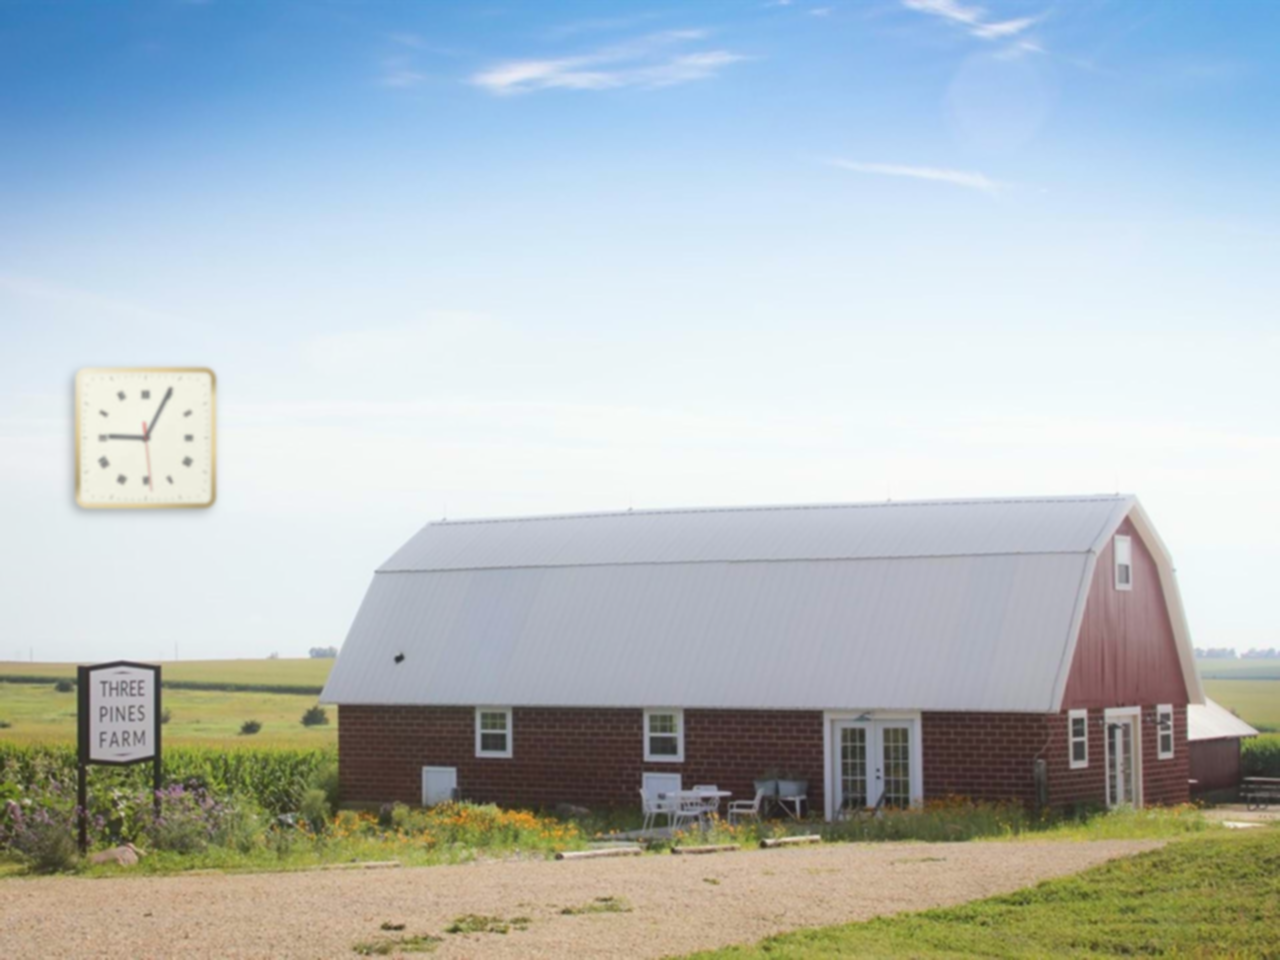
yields 9h04m29s
